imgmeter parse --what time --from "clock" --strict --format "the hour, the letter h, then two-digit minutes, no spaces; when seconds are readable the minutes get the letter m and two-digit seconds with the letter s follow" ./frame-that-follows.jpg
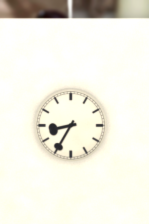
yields 8h35
